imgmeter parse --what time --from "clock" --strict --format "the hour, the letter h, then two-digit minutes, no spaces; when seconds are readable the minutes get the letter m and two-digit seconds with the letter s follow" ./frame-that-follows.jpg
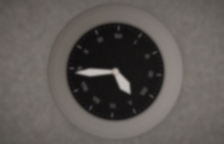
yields 4h44
